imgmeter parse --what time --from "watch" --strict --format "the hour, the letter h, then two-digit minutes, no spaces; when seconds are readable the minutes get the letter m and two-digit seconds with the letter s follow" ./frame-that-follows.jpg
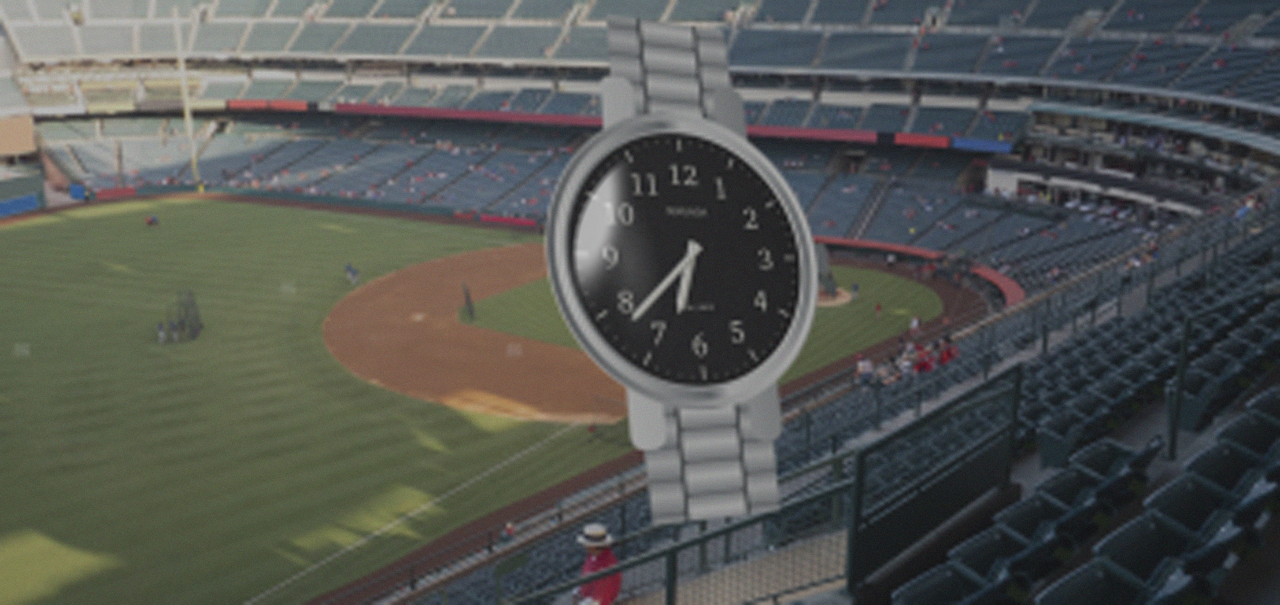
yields 6h38
